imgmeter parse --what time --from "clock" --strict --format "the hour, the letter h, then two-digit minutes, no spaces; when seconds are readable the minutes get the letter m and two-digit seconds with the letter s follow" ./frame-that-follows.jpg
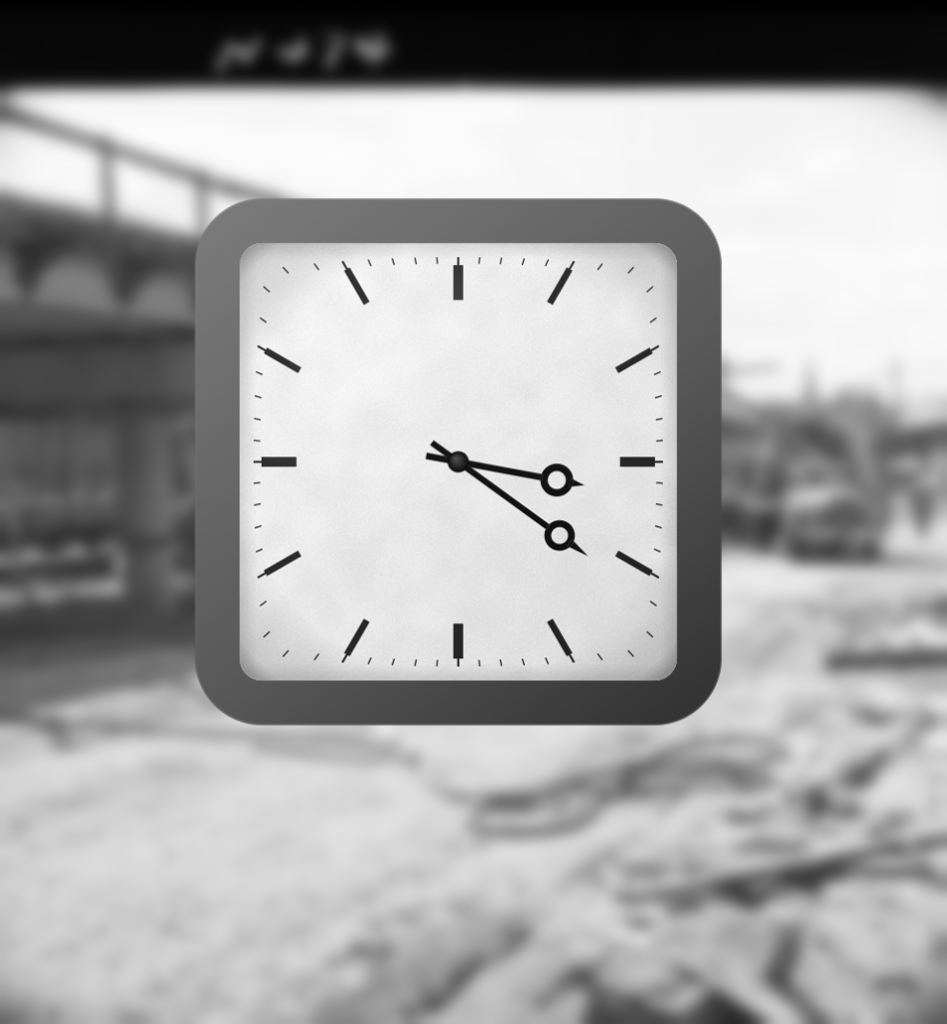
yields 3h21
